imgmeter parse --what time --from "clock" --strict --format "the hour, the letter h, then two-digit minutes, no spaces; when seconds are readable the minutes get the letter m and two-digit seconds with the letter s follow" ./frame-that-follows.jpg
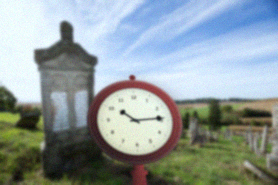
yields 10h14
